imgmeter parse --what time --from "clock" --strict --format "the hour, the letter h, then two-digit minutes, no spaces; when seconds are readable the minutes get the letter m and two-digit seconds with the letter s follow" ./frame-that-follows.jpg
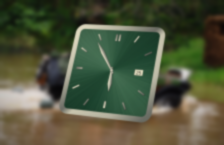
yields 5h54
